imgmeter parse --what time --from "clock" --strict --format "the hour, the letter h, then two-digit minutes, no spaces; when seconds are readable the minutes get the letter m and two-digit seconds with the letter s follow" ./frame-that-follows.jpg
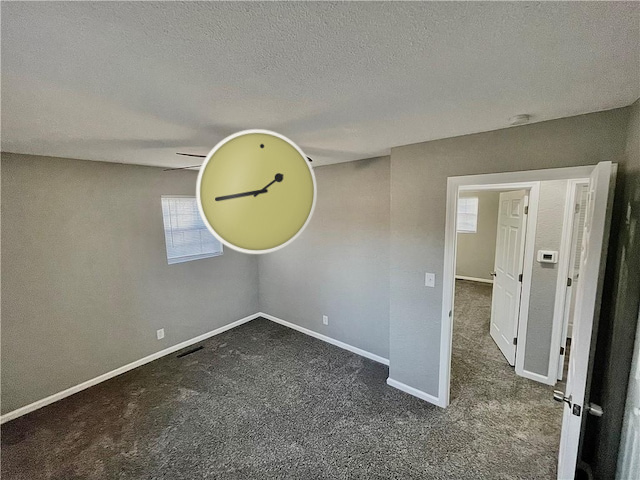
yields 1h43
